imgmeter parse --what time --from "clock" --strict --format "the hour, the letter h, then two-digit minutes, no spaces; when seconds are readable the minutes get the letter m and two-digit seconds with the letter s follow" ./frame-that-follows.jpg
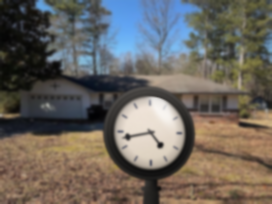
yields 4h43
